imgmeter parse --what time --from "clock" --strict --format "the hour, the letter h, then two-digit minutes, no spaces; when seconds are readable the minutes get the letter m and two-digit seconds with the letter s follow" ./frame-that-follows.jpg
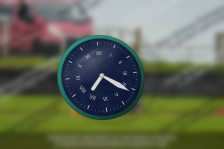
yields 7h21
